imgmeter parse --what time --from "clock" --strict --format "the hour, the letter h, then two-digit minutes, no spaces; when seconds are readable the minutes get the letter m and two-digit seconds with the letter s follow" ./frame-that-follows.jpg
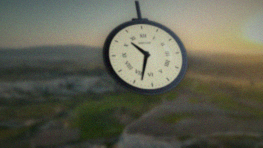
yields 10h33
